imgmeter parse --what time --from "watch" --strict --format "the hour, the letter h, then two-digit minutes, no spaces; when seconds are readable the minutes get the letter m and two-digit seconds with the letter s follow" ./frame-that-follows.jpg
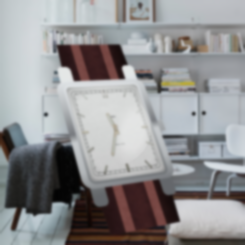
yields 11h34
